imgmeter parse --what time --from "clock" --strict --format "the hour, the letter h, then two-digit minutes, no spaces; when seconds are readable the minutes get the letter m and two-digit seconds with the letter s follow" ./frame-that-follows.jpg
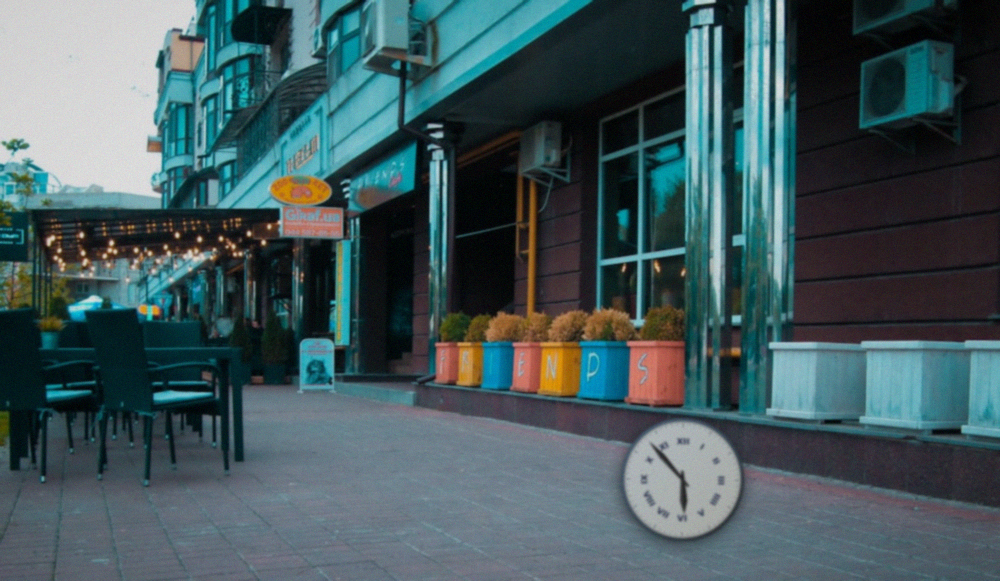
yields 5h53
